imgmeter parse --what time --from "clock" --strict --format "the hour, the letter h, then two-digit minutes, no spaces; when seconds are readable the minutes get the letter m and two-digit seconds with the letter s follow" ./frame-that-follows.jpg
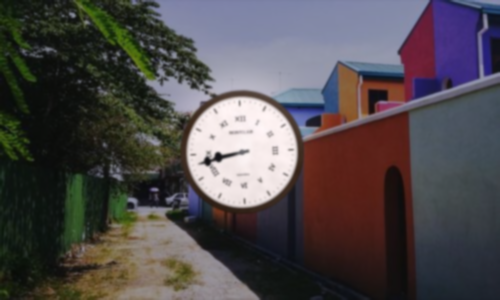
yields 8h43
